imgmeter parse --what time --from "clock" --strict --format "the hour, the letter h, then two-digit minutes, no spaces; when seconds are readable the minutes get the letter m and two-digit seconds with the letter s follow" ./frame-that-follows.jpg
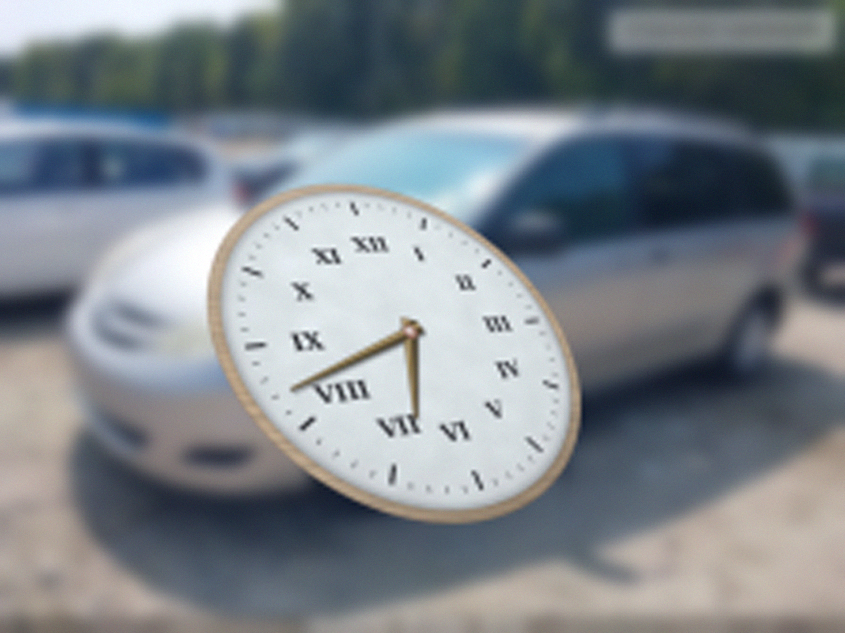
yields 6h42
